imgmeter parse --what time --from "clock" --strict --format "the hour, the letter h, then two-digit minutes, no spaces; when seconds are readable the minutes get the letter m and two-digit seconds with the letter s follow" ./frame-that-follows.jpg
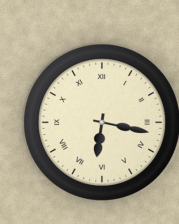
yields 6h17
